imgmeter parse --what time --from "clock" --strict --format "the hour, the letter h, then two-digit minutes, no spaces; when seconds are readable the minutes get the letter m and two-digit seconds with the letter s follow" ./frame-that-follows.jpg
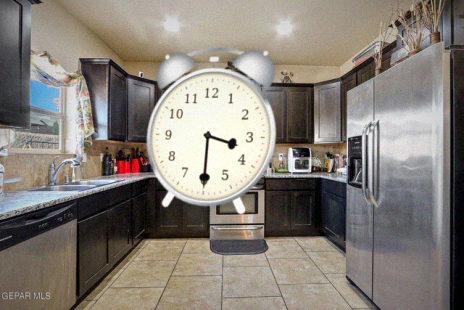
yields 3h30
